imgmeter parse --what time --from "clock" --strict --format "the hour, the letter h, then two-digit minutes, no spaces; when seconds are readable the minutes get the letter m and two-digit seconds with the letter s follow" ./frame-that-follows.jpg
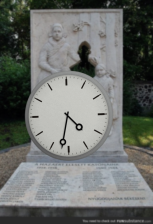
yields 4h32
